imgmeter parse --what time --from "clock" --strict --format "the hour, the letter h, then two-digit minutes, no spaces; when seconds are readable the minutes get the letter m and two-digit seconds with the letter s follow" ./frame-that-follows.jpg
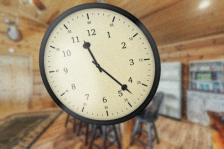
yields 11h23
